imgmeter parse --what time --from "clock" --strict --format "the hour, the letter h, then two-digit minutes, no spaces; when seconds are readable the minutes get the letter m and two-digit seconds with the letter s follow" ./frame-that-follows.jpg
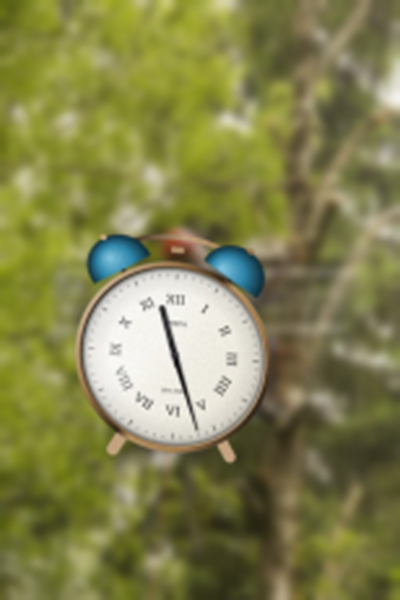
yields 11h27
